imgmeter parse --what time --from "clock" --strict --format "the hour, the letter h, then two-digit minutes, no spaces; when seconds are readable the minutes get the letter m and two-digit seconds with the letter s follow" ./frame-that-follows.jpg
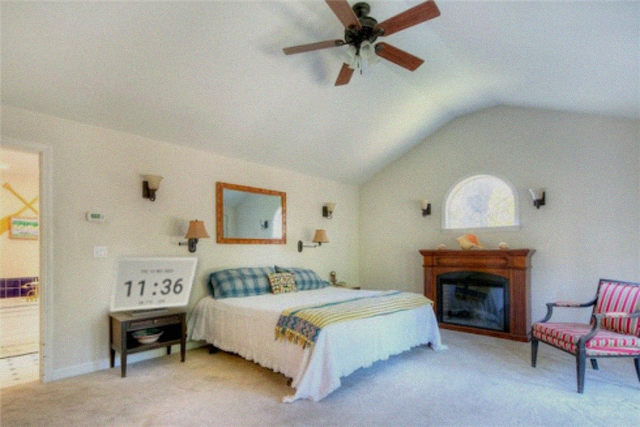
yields 11h36
